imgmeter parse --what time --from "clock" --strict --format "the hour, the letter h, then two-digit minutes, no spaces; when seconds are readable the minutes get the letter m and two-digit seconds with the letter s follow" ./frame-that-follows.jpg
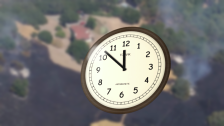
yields 11h52
